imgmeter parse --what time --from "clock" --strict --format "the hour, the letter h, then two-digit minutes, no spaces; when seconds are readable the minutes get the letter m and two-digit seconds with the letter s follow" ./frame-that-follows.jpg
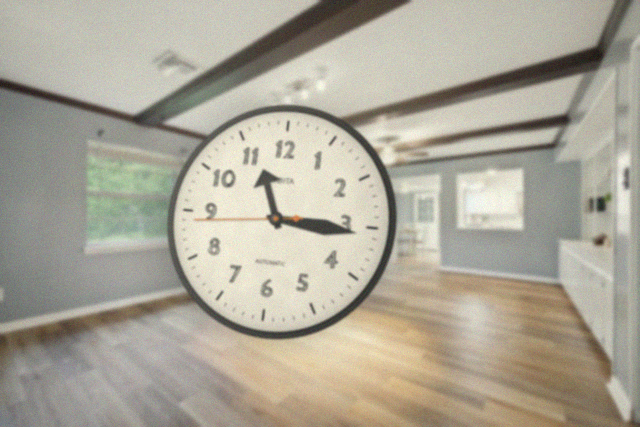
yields 11h15m44s
